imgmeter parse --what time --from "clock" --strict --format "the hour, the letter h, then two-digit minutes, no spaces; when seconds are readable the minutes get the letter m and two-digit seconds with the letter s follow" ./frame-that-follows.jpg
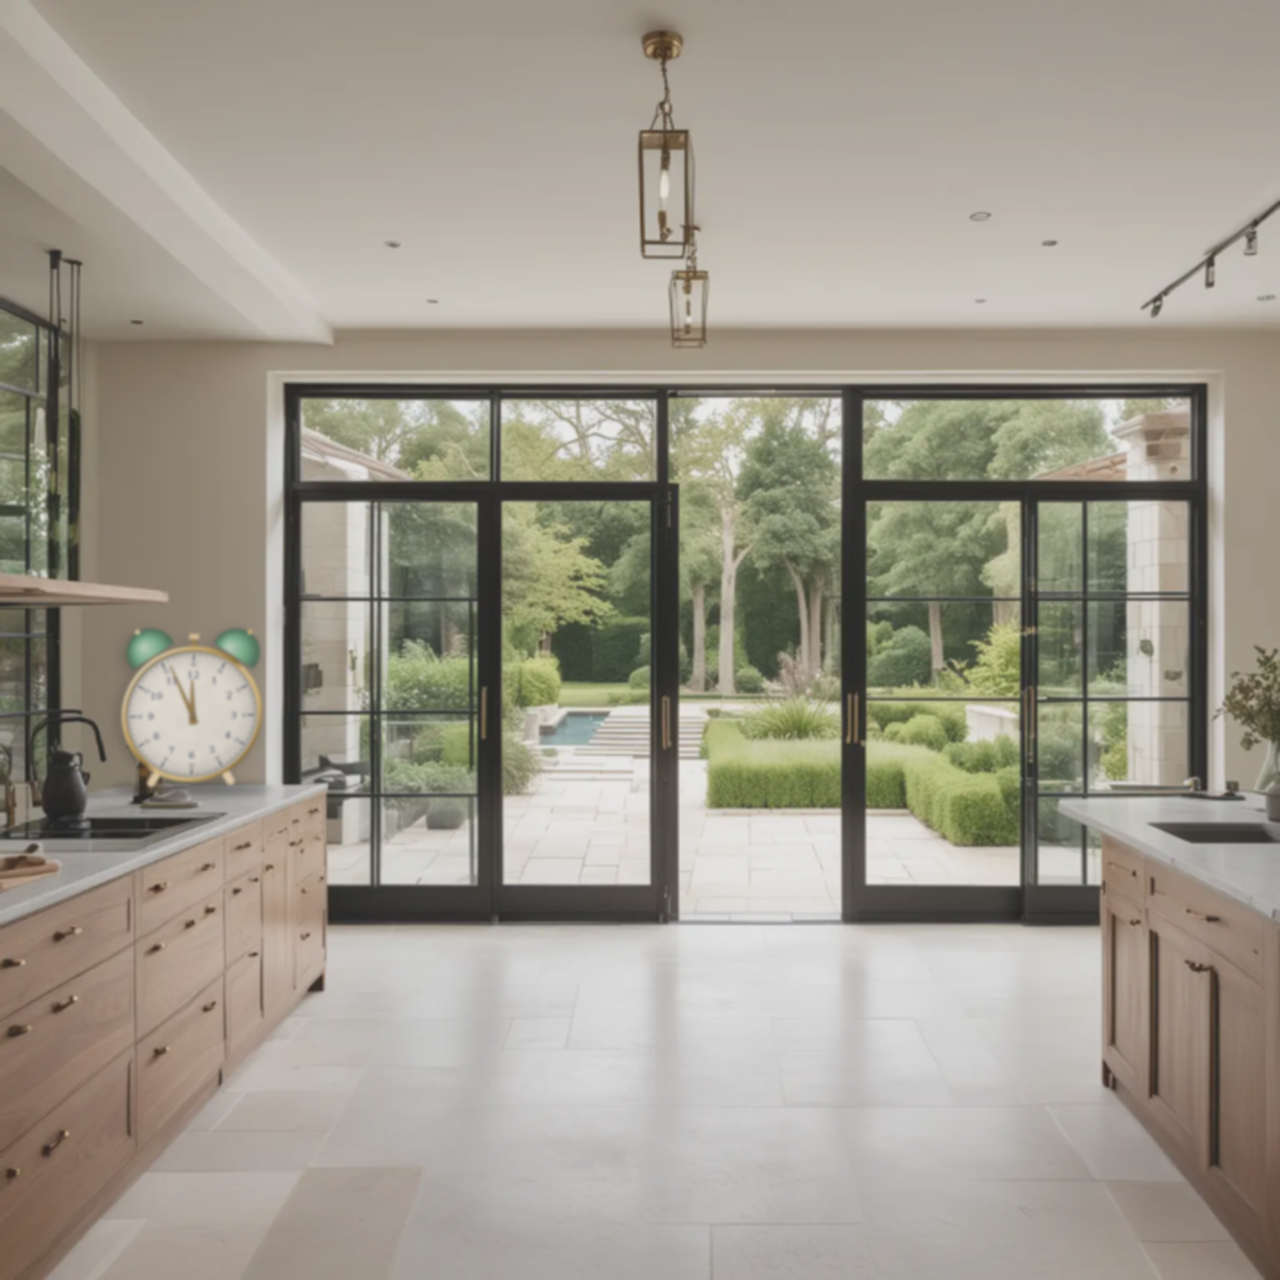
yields 11h56
